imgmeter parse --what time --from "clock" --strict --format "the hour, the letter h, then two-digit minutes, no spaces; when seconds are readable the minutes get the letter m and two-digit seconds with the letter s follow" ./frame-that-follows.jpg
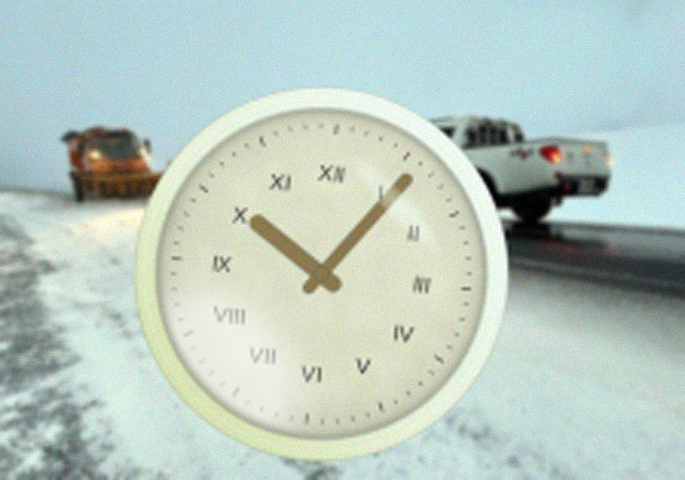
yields 10h06
